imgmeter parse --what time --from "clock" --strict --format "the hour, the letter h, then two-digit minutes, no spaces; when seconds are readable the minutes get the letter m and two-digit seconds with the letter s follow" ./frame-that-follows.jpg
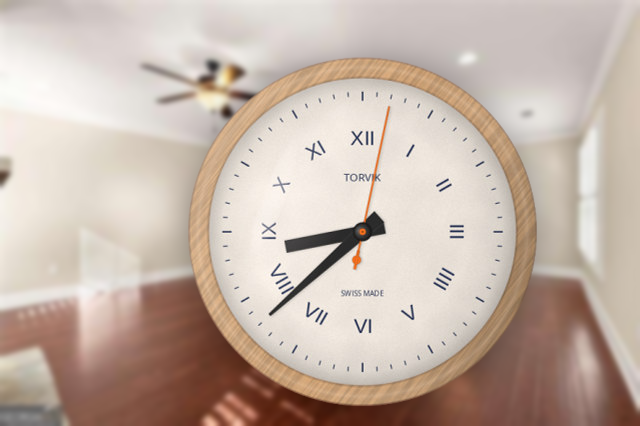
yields 8h38m02s
